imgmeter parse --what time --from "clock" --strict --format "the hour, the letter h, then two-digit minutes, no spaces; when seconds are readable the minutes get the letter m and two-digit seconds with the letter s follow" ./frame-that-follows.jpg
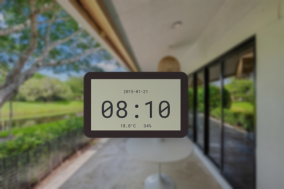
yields 8h10
